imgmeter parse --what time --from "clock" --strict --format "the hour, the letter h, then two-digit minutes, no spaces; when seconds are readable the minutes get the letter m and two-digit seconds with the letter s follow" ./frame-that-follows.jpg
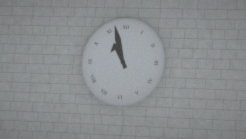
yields 10h57
